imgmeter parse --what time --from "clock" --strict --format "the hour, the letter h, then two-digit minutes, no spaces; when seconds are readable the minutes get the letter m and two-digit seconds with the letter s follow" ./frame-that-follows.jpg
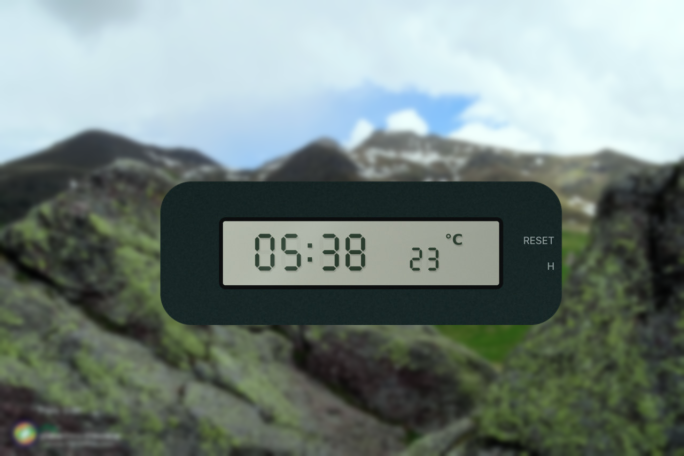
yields 5h38
